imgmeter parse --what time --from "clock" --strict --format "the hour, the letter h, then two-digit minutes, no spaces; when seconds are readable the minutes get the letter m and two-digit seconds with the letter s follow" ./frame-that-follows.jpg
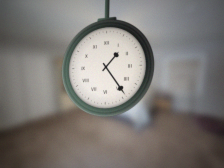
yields 1h24
